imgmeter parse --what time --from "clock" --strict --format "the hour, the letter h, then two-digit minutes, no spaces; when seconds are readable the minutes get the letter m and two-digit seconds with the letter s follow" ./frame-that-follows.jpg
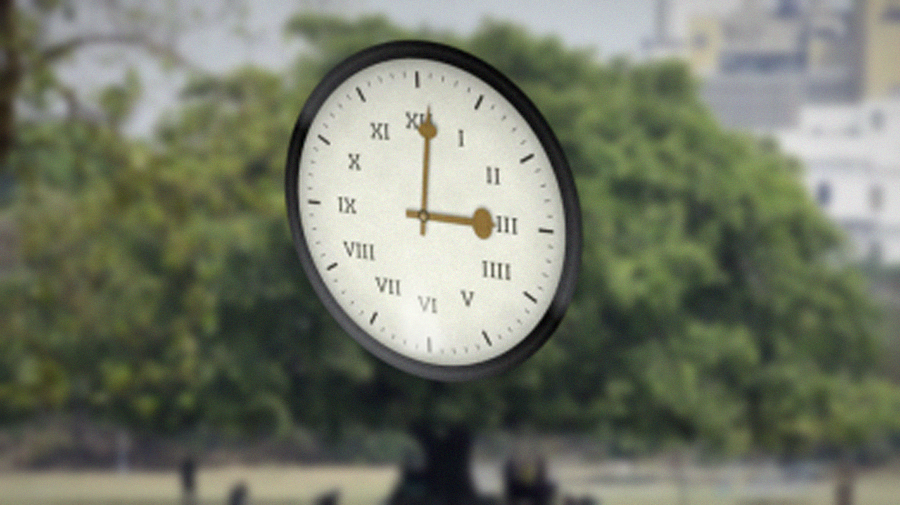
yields 3h01
